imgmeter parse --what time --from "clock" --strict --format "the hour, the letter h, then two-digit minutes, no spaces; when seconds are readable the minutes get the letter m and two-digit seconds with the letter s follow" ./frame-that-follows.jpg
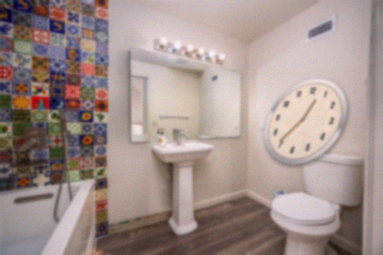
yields 12h36
